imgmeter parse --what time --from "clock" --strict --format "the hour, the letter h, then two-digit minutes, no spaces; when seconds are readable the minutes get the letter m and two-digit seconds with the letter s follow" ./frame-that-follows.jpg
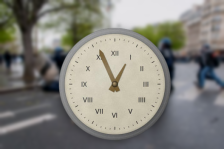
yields 12h56
